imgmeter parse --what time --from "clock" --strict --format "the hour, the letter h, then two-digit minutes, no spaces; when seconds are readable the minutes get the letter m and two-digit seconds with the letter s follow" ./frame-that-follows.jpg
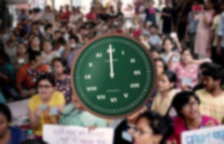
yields 12h00
